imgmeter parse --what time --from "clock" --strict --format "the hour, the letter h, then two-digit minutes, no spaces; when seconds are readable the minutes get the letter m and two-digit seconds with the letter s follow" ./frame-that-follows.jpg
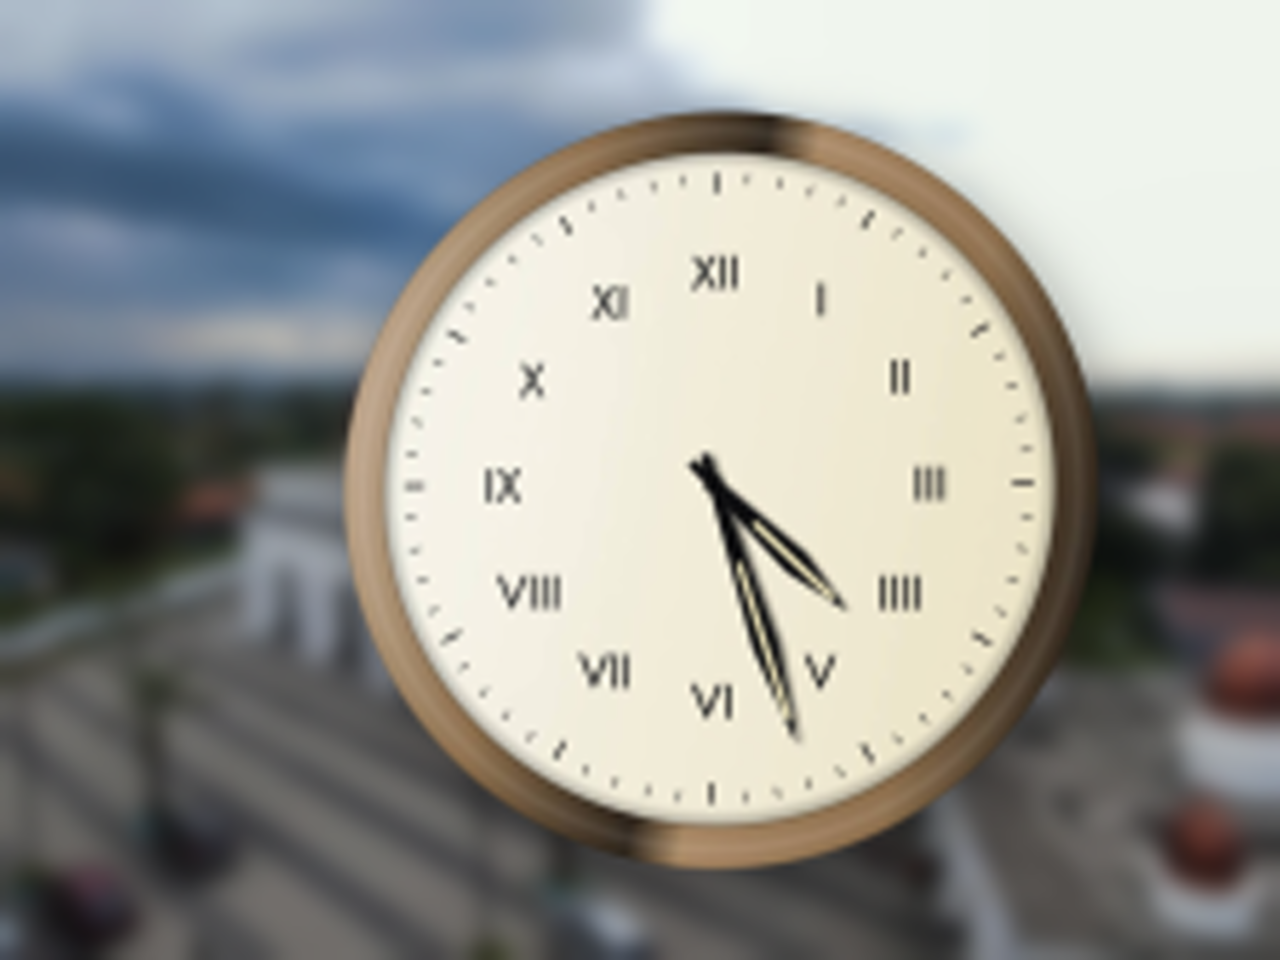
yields 4h27
